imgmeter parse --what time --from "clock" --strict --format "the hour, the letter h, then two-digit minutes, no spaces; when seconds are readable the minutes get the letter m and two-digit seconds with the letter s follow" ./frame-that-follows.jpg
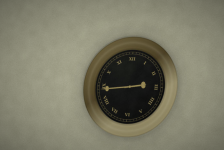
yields 2h44
